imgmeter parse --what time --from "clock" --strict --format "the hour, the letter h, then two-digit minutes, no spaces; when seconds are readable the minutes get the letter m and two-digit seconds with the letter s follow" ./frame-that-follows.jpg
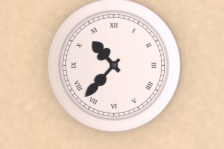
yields 10h37
